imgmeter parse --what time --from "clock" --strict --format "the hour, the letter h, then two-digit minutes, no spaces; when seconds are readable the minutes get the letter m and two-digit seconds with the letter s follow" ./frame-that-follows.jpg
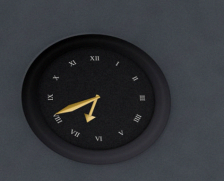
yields 6h41
